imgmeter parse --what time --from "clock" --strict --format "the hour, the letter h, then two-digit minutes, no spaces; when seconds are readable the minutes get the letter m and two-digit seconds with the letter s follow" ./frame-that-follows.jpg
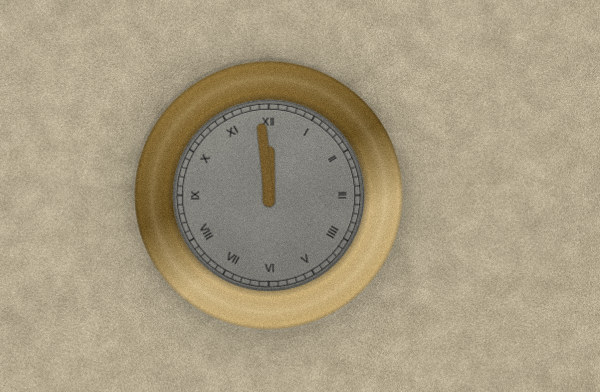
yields 11h59
